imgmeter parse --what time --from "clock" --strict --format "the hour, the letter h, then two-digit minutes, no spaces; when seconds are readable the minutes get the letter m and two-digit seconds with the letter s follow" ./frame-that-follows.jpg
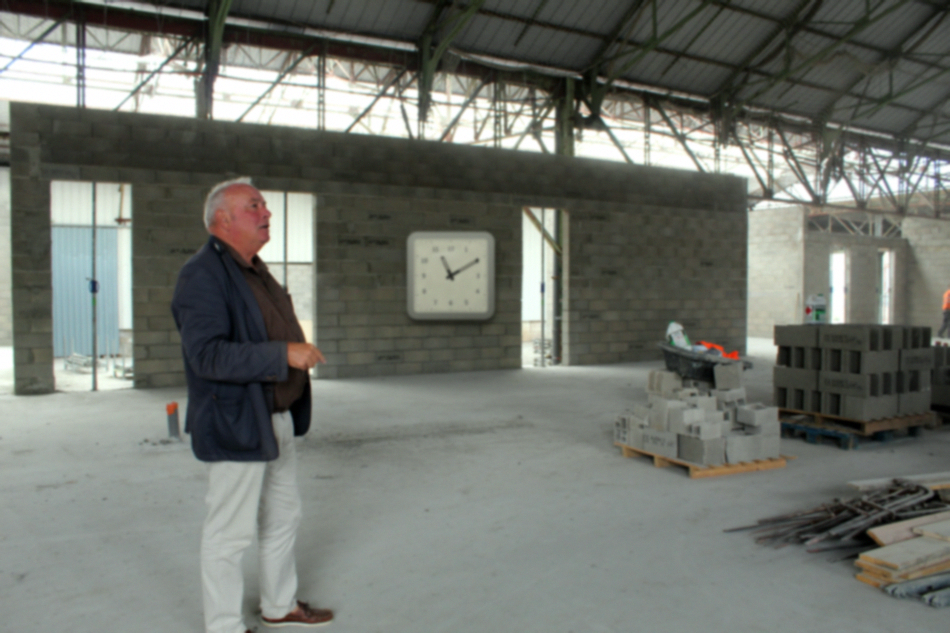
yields 11h10
